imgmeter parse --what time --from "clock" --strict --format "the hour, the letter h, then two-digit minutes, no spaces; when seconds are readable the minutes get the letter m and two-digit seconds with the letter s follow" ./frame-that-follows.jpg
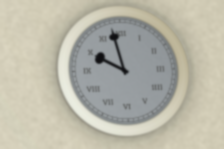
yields 9h58
